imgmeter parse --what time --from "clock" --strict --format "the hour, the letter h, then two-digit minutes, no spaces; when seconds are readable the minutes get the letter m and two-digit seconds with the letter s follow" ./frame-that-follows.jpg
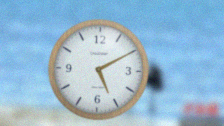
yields 5h10
